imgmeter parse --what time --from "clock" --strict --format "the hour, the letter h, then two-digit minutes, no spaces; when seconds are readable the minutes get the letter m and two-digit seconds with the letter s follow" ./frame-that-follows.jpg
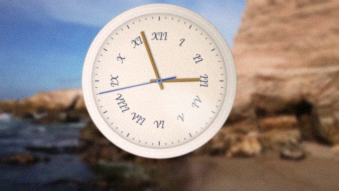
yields 2h56m43s
